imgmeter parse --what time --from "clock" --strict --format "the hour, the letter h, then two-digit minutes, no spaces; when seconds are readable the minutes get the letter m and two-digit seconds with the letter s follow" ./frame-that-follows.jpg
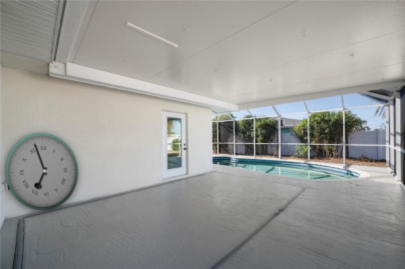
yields 6h57
